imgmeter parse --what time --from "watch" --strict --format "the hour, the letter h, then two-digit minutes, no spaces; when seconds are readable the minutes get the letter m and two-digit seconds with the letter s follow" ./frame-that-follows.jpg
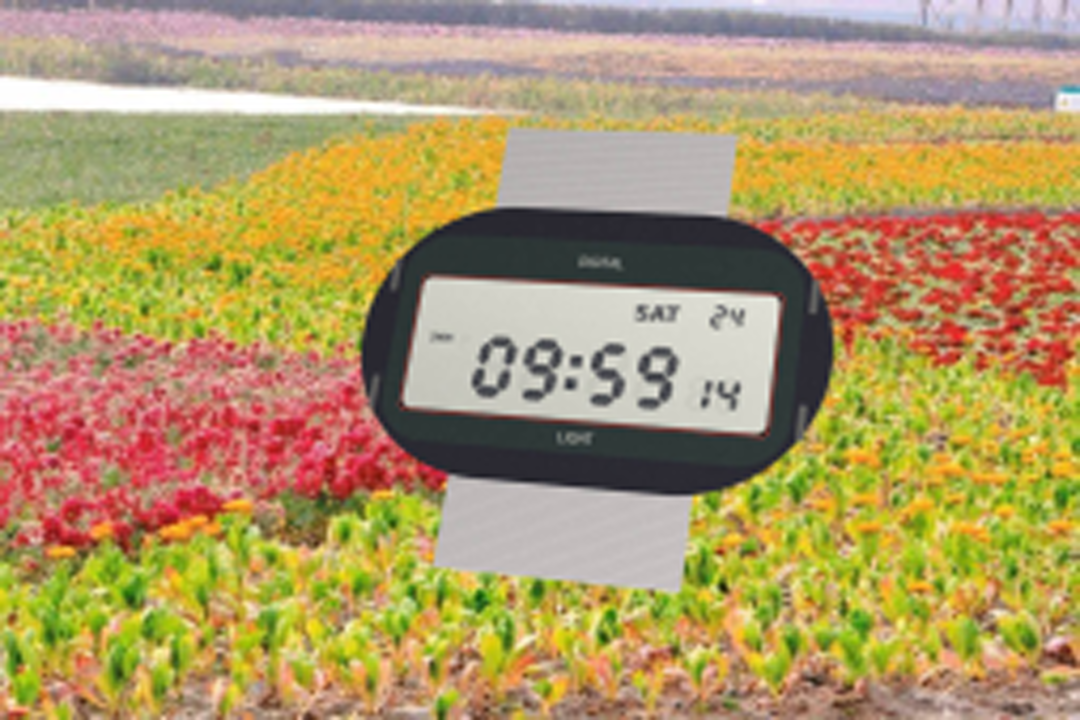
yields 9h59m14s
